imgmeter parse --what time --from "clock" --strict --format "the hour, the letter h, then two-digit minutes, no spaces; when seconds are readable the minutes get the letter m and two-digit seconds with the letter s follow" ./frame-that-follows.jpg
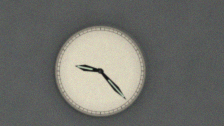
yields 9h23
